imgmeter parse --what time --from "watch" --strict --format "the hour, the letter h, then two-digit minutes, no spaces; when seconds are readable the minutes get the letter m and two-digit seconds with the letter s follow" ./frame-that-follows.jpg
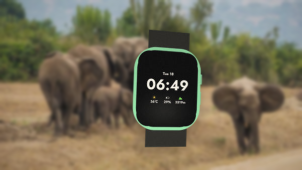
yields 6h49
